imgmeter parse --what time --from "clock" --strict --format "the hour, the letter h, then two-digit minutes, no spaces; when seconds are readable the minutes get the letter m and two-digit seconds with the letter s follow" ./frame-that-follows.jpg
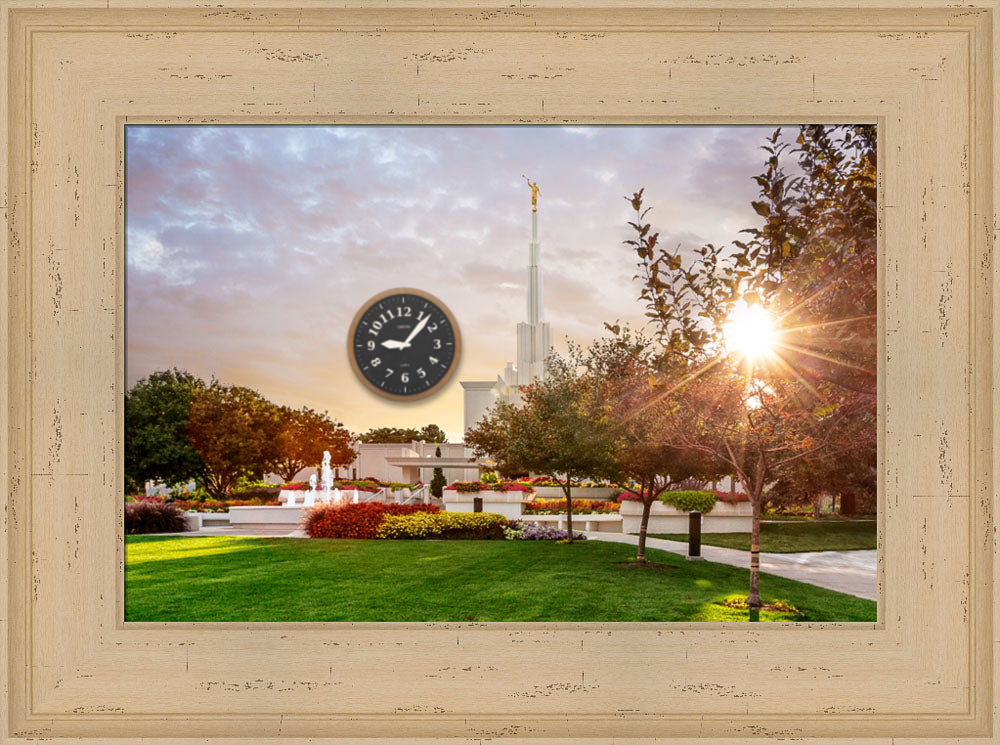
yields 9h07
